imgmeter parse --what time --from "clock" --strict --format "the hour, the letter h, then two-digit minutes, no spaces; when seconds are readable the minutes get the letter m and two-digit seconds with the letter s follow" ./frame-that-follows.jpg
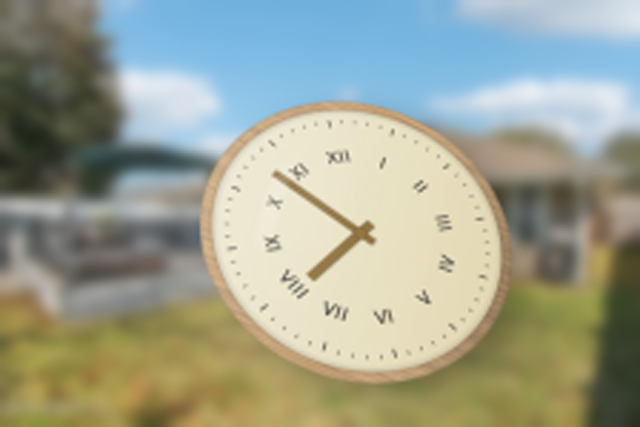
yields 7h53
